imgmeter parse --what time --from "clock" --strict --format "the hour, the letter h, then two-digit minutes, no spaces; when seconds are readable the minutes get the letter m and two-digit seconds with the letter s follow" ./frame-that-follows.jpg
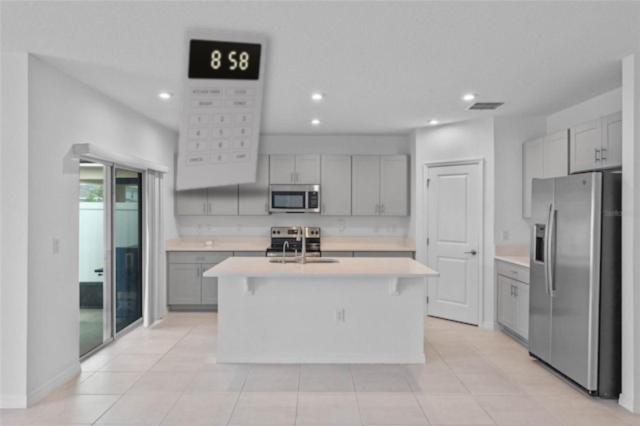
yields 8h58
